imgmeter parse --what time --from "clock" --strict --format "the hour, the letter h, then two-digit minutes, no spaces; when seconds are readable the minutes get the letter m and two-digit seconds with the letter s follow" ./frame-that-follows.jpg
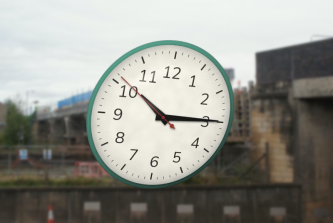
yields 10h14m51s
